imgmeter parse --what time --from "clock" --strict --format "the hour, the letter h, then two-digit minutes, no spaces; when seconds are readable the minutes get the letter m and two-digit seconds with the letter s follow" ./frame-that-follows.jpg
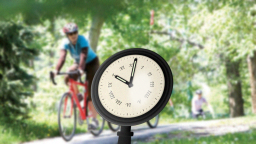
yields 10h01
